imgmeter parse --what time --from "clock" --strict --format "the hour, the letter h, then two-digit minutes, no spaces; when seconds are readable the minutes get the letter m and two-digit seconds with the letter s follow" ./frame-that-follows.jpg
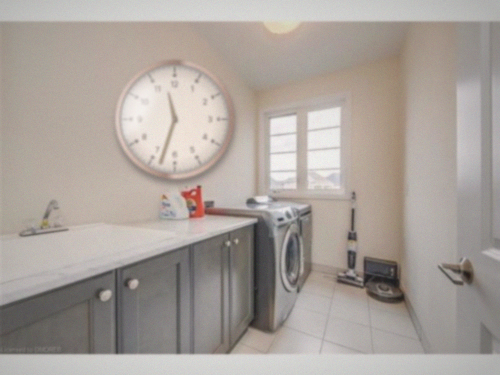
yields 11h33
